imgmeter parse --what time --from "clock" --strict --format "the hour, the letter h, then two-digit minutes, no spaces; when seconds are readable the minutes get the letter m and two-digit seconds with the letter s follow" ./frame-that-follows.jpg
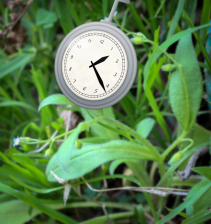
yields 1h22
